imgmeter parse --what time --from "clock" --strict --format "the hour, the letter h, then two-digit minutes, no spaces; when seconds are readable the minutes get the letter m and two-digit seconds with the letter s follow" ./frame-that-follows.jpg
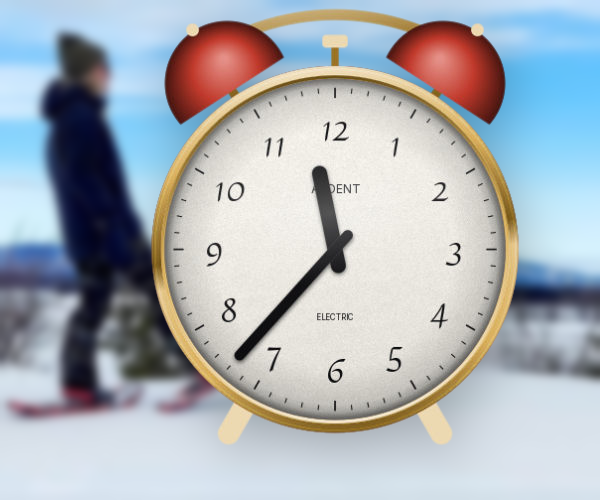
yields 11h37
